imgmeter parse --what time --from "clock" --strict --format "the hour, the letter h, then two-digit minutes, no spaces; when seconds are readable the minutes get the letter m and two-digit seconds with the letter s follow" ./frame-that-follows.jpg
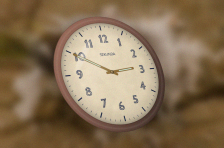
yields 2h50
